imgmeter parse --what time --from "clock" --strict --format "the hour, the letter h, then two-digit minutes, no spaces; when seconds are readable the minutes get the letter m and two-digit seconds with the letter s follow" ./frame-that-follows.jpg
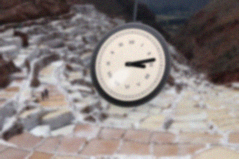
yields 3h13
